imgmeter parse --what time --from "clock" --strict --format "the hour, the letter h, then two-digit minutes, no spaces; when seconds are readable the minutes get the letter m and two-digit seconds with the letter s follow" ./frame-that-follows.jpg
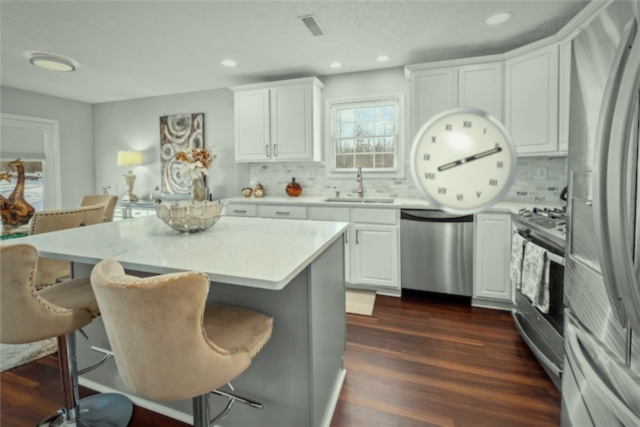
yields 8h11
